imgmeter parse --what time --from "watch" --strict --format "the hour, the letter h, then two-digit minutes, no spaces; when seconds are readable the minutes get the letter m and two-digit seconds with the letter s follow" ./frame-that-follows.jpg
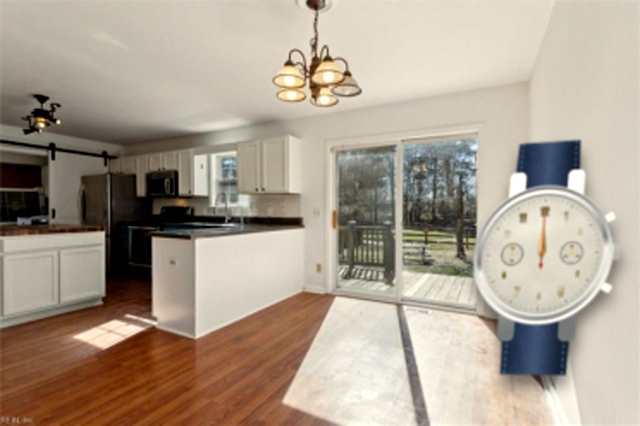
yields 12h00
